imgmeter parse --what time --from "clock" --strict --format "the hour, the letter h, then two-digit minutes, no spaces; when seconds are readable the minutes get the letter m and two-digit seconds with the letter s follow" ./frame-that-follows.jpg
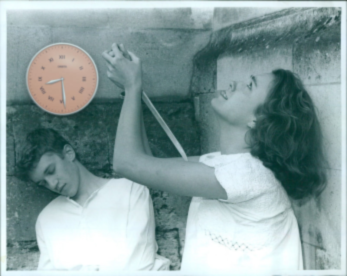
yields 8h29
